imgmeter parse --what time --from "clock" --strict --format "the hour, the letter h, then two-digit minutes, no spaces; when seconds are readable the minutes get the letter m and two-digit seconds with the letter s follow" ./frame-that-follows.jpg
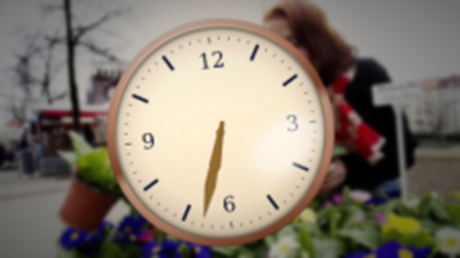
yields 6h33
